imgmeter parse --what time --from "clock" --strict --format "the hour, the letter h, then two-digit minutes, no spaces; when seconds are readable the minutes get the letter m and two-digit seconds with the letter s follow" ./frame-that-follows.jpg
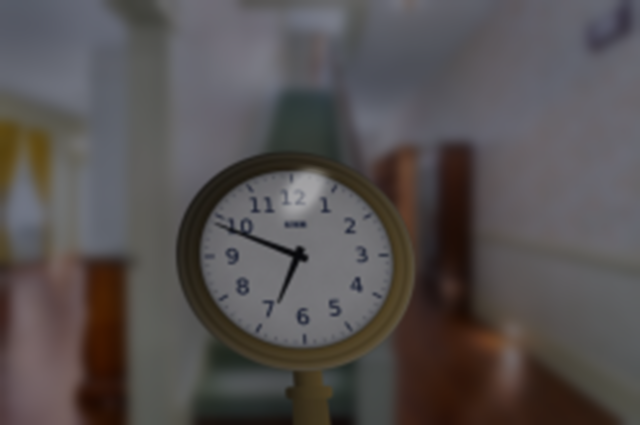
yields 6h49
